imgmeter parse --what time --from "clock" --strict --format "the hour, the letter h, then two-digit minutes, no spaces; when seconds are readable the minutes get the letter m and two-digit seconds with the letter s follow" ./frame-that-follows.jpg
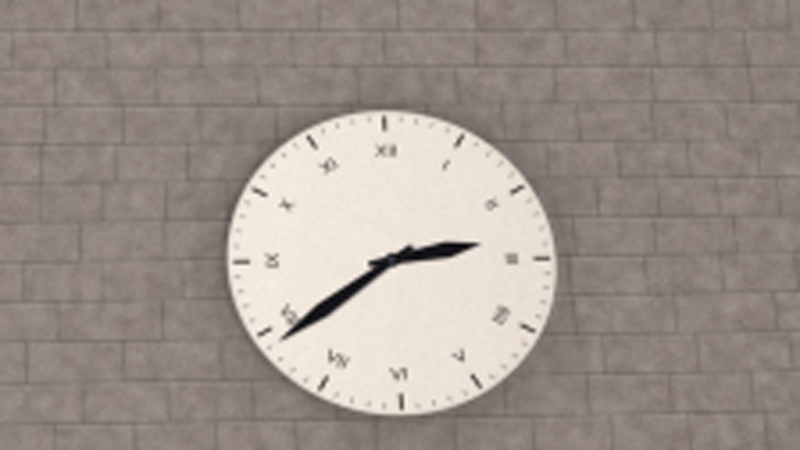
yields 2h39
